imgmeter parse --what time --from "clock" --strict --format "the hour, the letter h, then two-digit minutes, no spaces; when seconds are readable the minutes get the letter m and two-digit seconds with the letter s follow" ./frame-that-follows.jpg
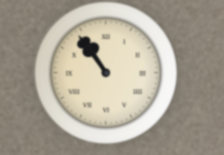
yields 10h54
